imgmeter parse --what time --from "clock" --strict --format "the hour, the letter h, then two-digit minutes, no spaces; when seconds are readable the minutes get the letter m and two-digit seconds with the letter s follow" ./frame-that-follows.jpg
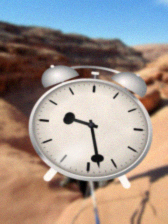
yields 9h28
